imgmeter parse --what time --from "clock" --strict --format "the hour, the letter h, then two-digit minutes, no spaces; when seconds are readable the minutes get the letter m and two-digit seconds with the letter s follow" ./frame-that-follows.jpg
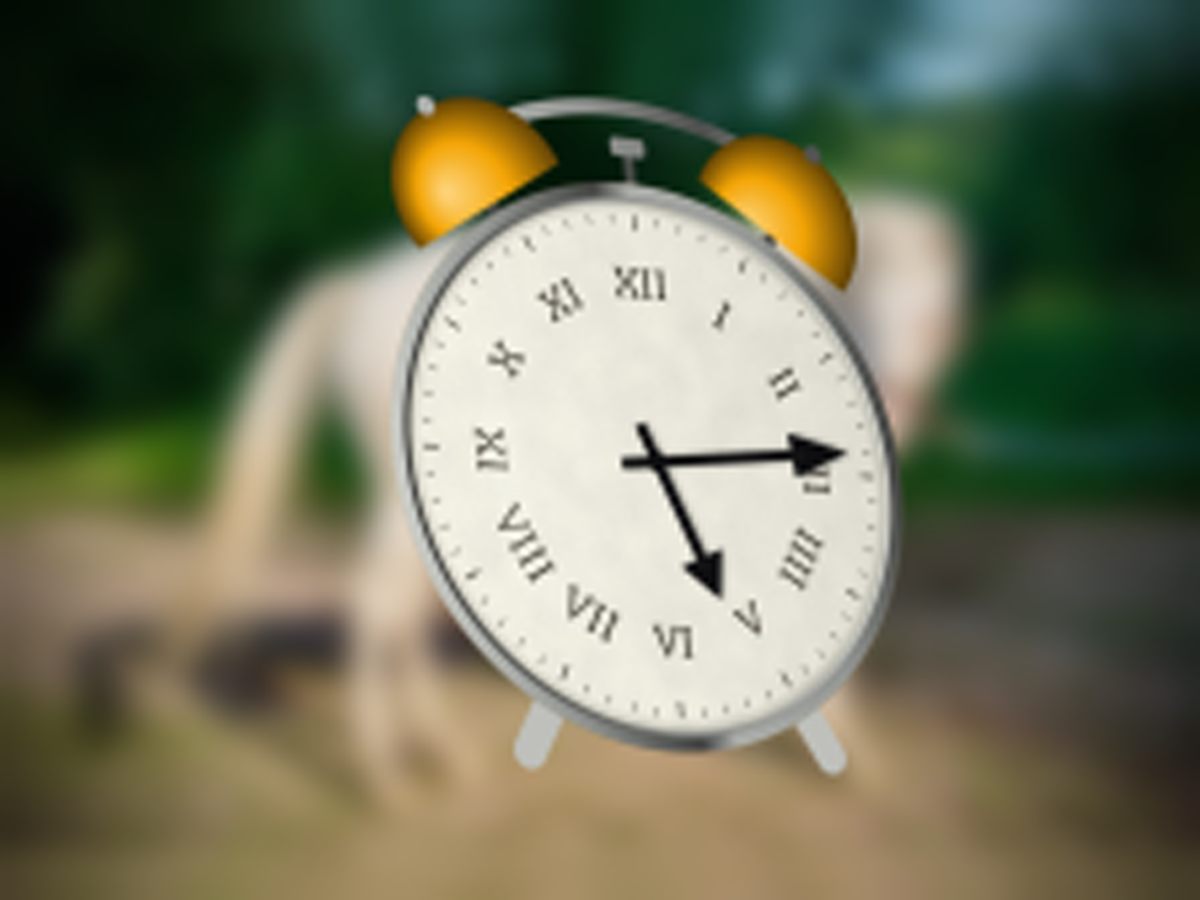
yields 5h14
